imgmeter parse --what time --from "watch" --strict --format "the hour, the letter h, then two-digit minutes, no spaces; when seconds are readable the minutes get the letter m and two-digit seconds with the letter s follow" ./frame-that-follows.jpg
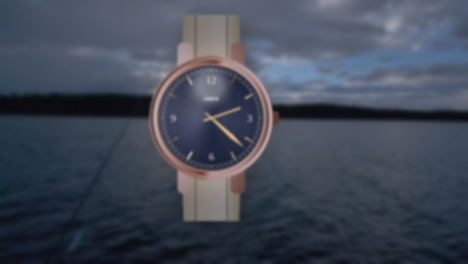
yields 2h22
